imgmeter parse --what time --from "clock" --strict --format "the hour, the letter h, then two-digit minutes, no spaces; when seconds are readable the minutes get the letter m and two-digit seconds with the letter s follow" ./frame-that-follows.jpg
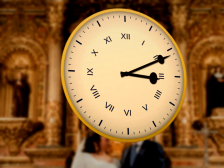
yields 3h11
